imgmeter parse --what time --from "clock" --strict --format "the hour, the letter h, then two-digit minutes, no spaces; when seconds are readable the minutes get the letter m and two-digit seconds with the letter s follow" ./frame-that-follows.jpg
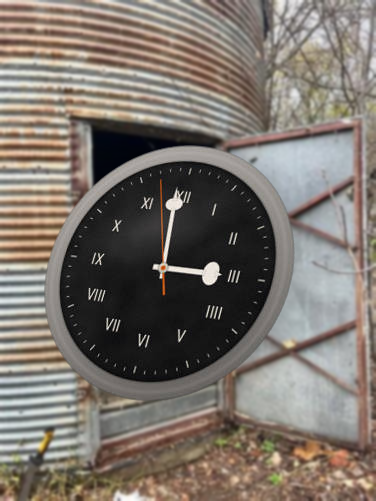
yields 2h58m57s
